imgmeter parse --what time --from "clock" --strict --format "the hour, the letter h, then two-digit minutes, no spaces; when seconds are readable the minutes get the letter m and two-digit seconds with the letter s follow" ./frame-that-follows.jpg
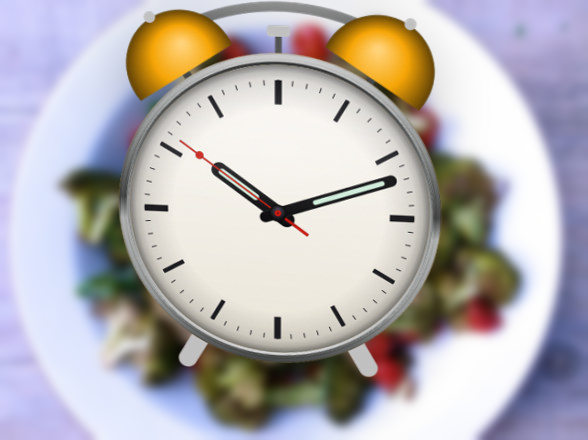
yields 10h11m51s
